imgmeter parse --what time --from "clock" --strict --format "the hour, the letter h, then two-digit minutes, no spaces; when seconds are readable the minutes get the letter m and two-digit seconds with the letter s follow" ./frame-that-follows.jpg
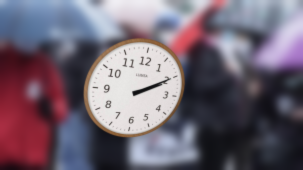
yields 2h10
